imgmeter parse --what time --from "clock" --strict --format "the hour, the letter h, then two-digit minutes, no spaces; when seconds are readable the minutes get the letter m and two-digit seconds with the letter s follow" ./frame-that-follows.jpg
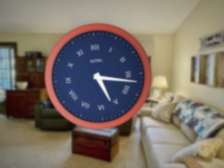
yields 5h17
